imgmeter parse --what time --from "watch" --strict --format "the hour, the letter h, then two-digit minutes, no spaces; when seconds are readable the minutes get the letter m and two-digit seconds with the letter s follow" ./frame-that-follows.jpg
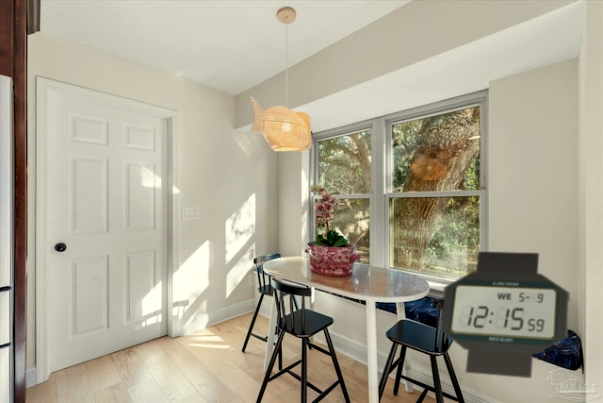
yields 12h15m59s
